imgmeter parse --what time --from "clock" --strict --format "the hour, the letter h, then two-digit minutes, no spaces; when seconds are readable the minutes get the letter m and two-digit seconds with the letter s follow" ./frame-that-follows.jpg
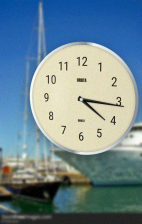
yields 4h16
